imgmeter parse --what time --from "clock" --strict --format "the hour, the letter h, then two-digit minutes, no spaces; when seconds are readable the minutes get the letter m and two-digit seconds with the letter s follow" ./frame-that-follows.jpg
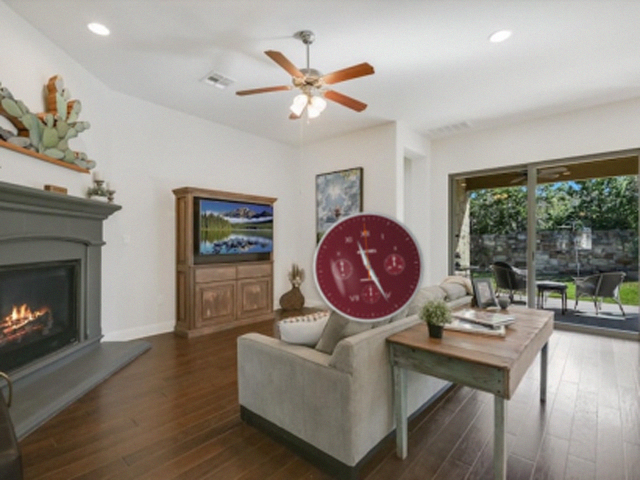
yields 11h26
